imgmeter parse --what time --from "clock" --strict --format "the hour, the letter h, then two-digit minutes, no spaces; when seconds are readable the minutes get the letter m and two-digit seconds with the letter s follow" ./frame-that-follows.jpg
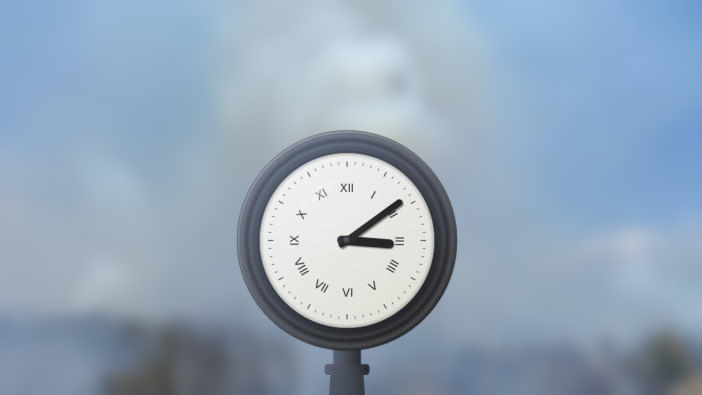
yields 3h09
